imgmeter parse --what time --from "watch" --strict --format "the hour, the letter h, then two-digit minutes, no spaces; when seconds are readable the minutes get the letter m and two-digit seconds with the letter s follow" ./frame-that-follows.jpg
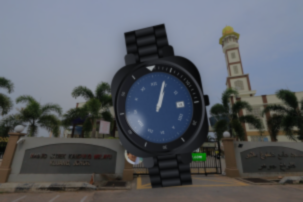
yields 1h04
